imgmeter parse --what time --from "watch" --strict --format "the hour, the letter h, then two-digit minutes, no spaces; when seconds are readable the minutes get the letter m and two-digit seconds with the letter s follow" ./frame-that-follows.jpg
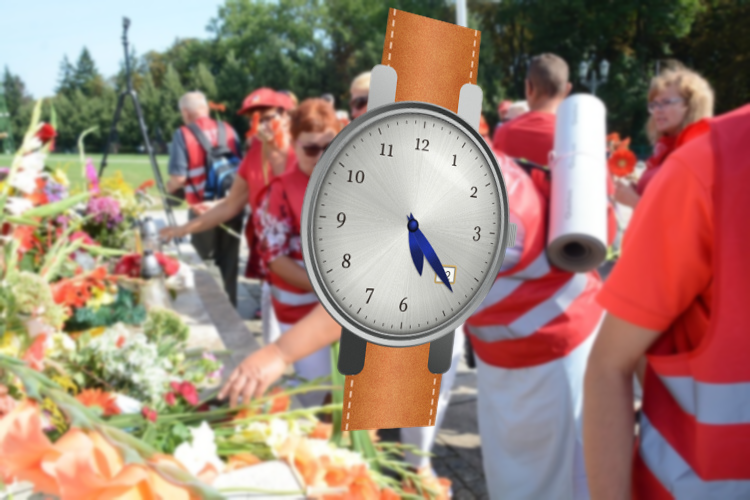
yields 5h23
